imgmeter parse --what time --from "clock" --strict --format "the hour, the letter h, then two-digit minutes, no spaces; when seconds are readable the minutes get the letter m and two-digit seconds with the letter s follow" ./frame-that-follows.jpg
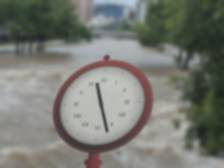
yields 11h27
